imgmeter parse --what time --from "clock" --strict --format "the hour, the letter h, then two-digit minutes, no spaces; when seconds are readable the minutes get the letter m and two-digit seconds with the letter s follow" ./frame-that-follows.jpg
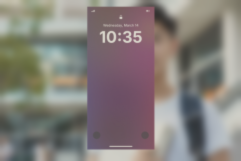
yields 10h35
